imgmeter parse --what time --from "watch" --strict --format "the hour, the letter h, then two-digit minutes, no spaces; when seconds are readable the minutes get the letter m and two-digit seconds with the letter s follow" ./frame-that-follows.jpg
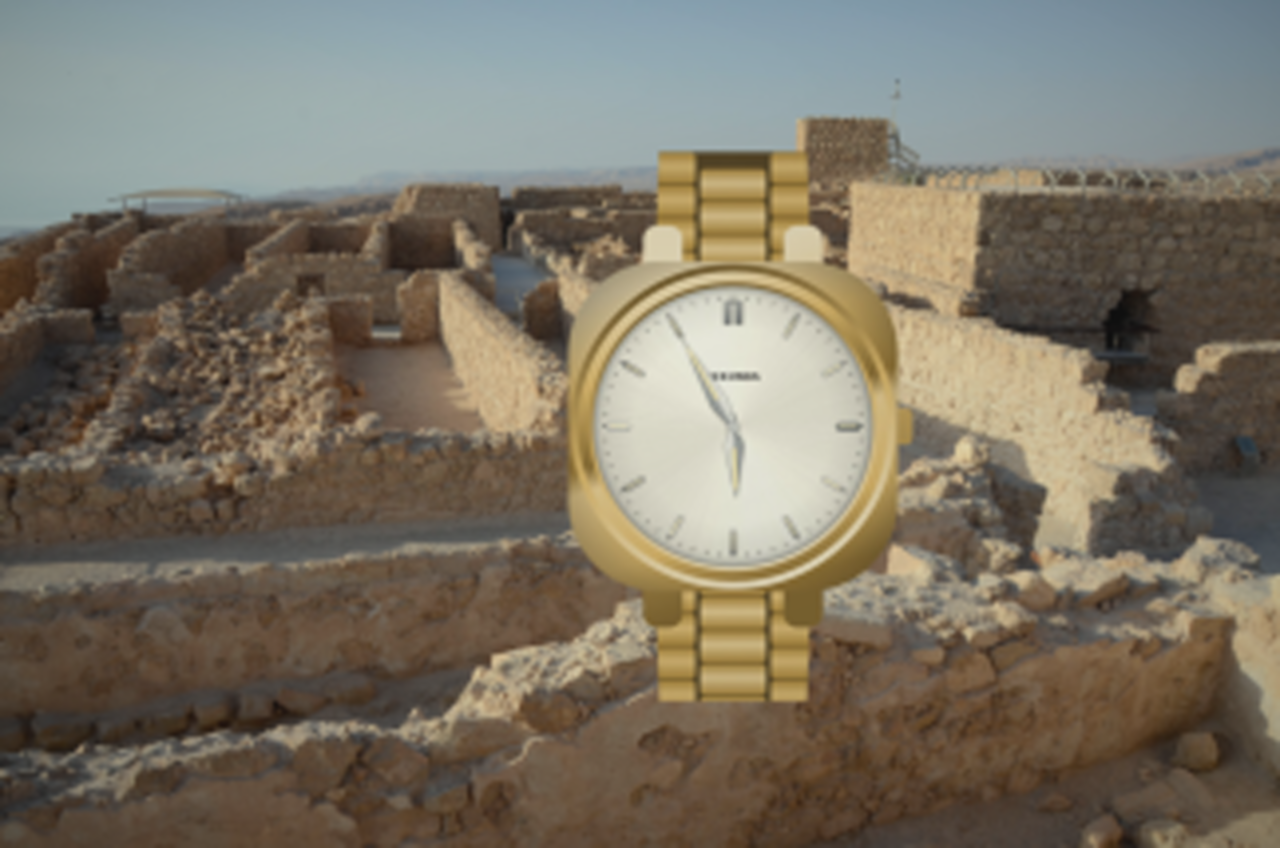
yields 5h55
